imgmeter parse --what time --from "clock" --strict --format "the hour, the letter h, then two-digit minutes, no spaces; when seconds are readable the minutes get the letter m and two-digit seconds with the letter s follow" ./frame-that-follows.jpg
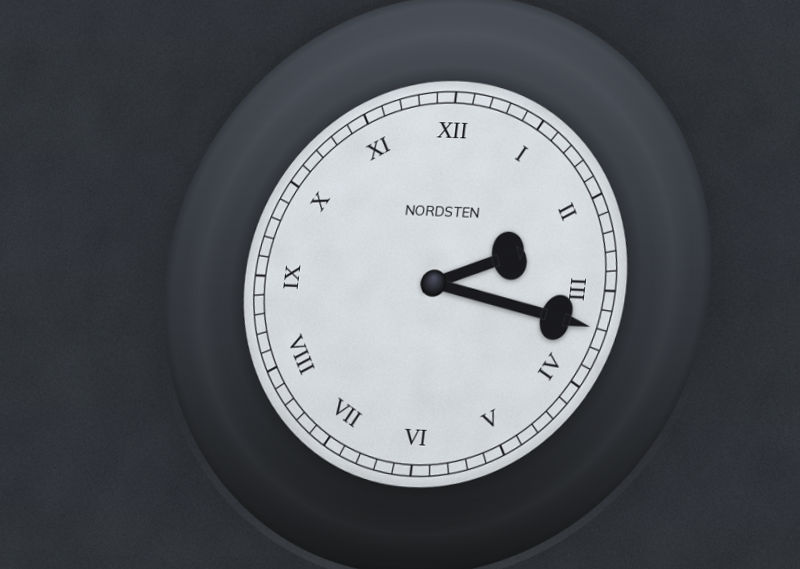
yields 2h17
